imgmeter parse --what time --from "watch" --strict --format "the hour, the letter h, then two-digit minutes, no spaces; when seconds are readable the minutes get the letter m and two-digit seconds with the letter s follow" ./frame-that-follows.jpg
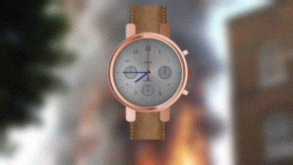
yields 7h45
